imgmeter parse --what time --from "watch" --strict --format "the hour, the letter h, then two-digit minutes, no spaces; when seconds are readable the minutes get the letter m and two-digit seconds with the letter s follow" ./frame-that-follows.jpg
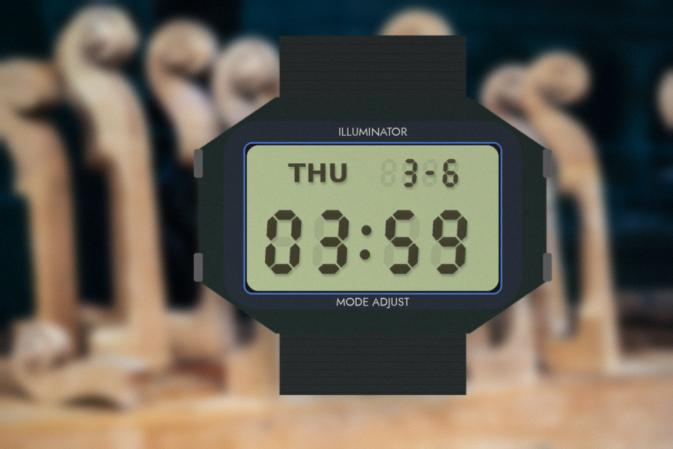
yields 3h59
